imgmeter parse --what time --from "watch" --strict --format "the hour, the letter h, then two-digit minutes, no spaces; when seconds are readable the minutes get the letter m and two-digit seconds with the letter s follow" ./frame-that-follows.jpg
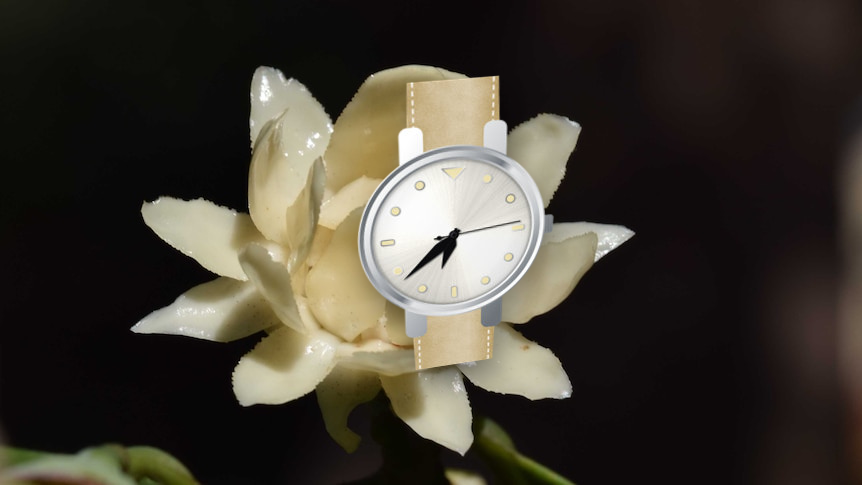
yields 6h38m14s
